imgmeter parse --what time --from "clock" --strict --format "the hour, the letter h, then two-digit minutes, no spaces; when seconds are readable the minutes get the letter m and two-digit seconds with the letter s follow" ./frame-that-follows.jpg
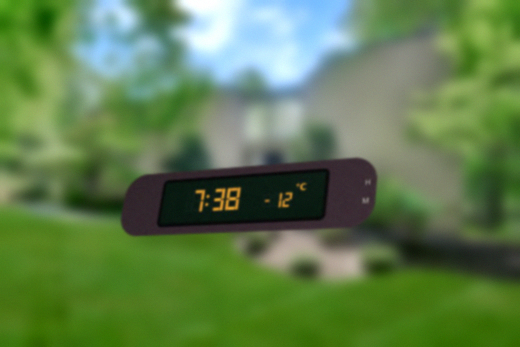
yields 7h38
